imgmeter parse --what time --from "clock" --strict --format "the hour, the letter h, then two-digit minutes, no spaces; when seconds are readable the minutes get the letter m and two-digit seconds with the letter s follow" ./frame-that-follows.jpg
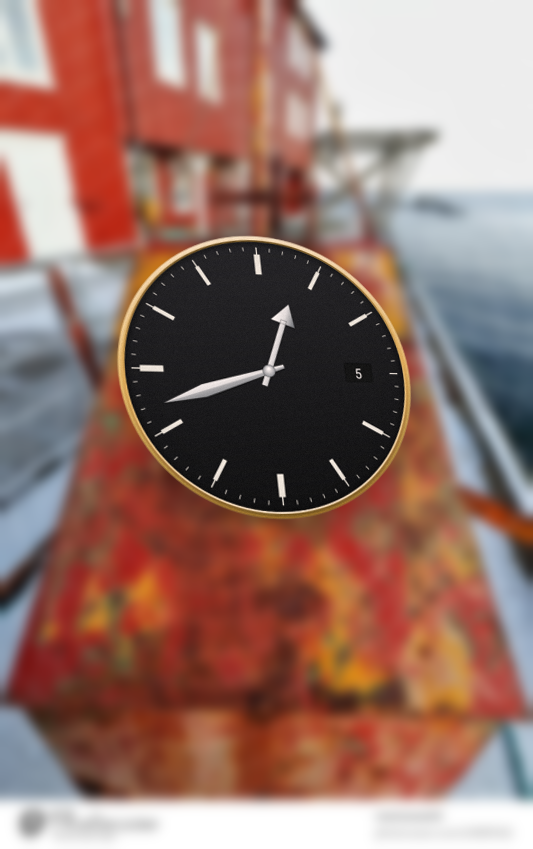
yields 12h42
